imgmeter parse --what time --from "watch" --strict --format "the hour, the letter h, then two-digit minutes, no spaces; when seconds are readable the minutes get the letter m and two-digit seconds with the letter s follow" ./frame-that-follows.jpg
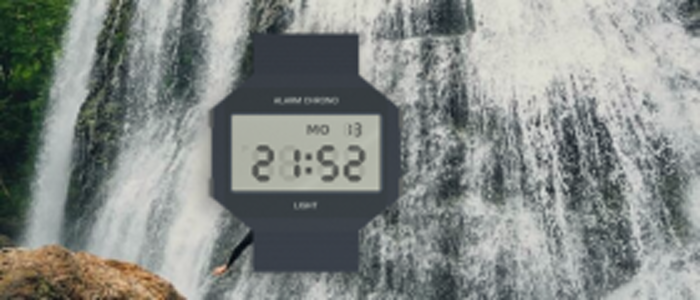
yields 21h52
